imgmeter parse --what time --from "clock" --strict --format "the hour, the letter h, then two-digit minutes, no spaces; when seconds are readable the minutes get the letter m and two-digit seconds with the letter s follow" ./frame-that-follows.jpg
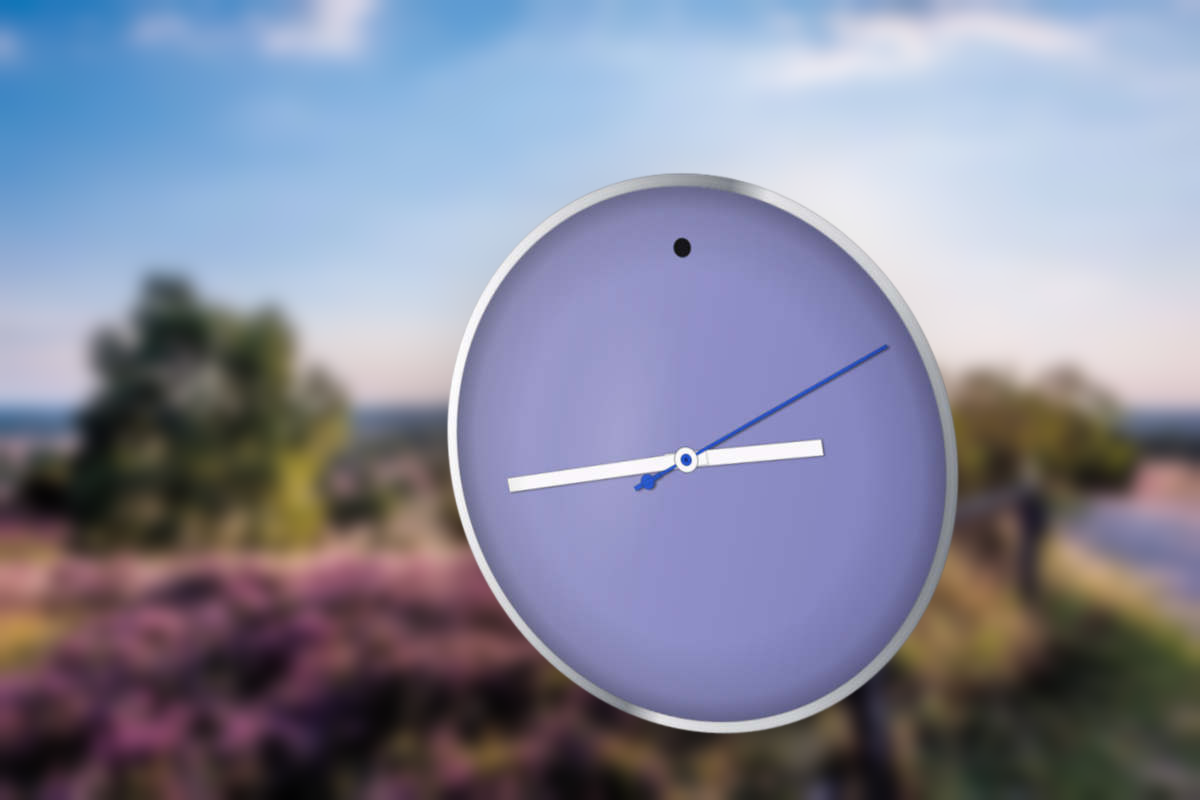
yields 2h43m10s
